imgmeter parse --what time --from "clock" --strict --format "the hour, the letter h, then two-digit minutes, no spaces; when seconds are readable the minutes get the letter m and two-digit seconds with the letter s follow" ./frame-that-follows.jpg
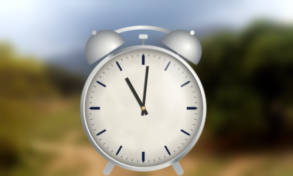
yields 11h01
